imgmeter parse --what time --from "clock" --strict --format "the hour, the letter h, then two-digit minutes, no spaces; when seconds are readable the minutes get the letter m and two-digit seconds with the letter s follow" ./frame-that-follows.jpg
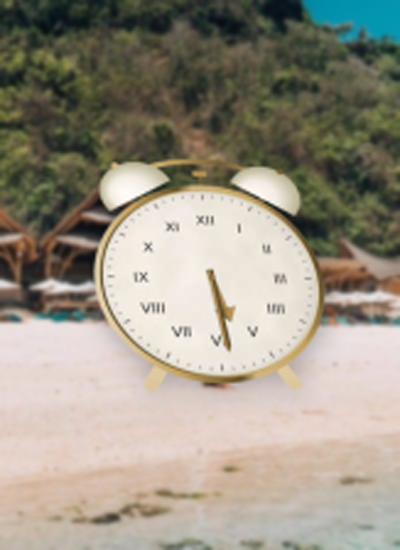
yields 5h29
